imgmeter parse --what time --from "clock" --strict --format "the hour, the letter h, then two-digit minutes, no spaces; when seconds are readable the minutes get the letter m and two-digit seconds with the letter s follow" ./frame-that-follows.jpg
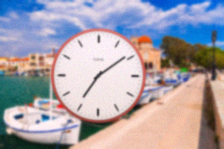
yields 7h09
